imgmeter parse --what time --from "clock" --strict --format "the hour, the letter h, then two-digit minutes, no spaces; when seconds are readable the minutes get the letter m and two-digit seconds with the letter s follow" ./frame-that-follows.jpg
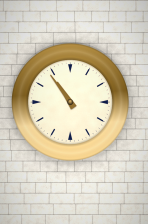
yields 10h54
